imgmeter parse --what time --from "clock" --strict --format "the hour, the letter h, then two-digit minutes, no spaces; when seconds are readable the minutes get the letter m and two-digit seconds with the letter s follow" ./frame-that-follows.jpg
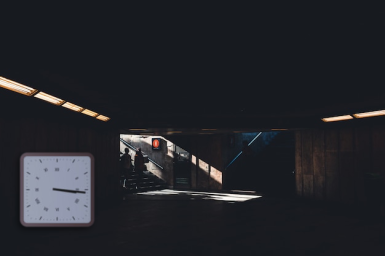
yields 3h16
